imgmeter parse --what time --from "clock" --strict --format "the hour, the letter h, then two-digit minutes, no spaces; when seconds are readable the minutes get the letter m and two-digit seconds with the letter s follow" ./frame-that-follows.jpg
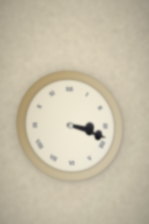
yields 3h18
